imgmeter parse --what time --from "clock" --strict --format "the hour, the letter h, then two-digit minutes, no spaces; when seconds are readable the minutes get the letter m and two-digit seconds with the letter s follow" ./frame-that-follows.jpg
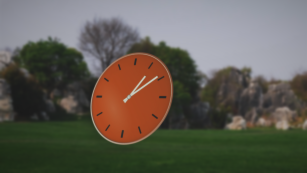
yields 1h09
